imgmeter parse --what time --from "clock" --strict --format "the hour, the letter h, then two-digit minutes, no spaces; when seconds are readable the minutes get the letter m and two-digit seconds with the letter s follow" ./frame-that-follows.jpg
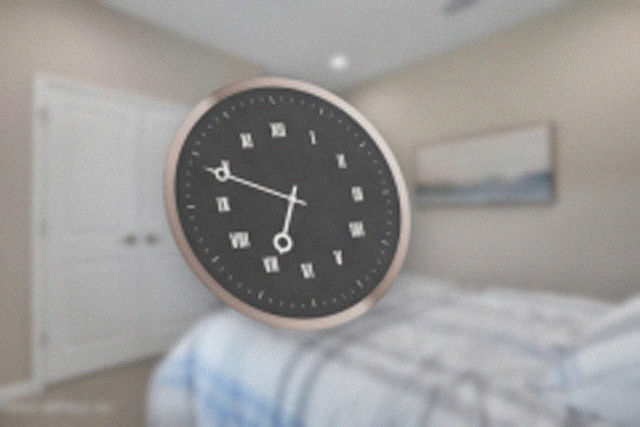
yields 6h49
